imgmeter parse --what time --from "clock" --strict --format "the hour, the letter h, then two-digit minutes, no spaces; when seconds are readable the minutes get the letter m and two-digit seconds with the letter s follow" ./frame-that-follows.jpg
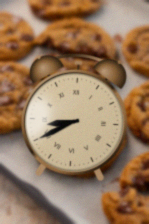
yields 8h40
